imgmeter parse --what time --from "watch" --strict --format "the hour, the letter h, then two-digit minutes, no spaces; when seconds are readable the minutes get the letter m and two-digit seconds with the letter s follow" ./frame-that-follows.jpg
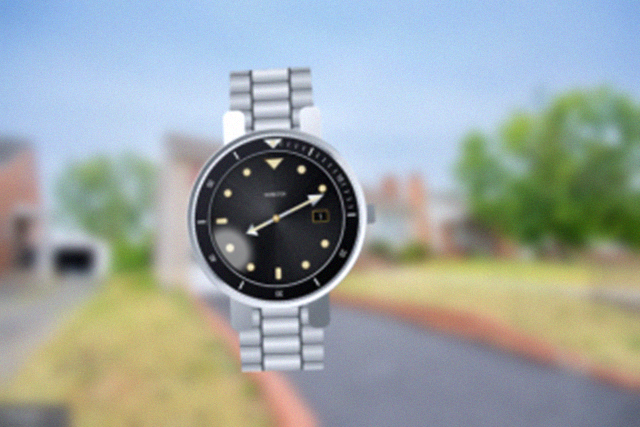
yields 8h11
